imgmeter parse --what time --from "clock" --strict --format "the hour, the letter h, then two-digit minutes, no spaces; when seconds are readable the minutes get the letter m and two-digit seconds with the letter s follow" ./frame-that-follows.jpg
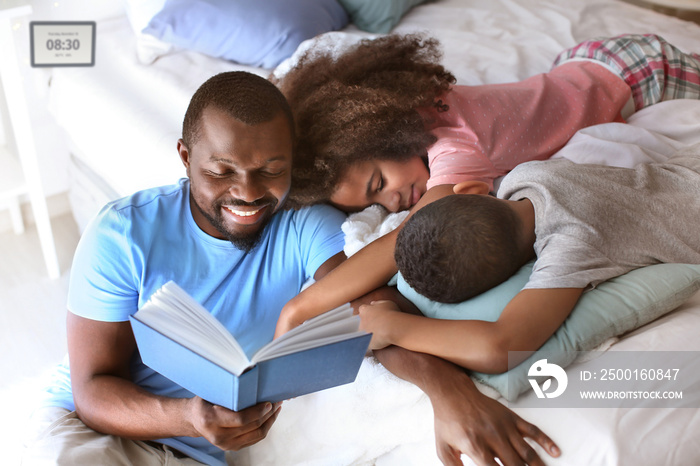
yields 8h30
